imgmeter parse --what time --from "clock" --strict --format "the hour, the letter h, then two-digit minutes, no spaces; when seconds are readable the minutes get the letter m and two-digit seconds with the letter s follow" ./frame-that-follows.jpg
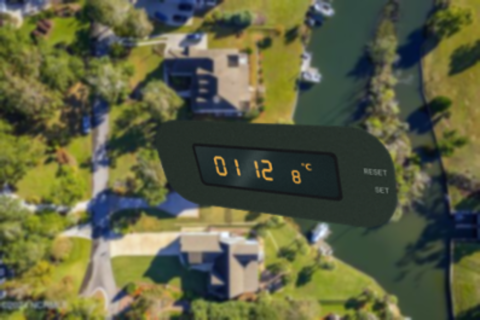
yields 1h12
